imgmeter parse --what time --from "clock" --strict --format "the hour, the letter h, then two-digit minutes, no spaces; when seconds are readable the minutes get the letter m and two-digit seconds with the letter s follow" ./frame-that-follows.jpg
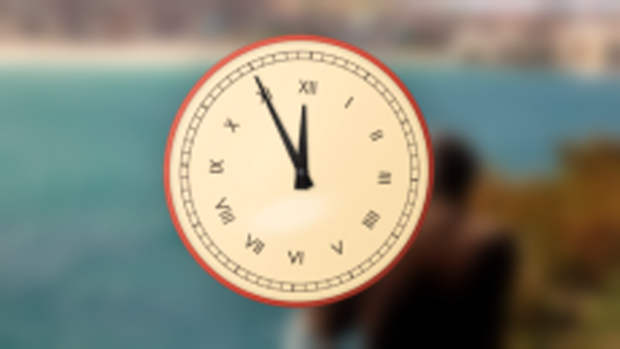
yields 11h55
